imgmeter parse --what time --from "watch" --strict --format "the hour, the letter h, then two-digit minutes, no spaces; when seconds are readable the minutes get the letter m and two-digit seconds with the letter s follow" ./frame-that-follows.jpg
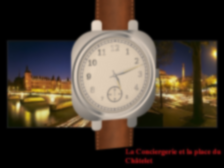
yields 5h12
